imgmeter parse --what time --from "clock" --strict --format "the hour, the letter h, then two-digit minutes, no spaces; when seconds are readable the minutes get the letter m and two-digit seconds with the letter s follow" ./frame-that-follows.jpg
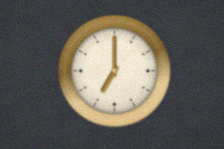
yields 7h00
